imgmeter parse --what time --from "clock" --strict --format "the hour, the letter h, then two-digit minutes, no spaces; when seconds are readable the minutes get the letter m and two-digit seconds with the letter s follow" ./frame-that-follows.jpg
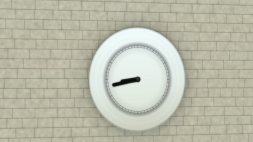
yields 8h43
